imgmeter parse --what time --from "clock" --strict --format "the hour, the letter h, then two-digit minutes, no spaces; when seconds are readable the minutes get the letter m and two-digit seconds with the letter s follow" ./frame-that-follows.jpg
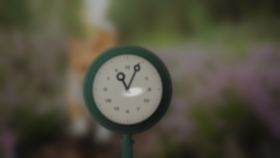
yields 11h04
